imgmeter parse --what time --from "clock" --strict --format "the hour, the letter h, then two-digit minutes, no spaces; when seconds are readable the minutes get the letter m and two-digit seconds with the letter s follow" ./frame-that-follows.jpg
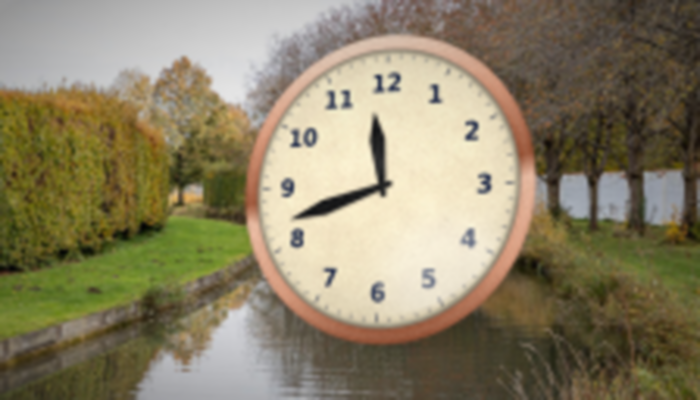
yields 11h42
